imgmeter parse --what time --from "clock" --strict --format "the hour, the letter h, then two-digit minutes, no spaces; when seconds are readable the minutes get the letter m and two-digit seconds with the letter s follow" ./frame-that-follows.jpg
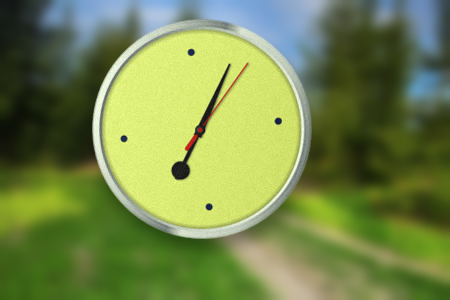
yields 7h05m07s
